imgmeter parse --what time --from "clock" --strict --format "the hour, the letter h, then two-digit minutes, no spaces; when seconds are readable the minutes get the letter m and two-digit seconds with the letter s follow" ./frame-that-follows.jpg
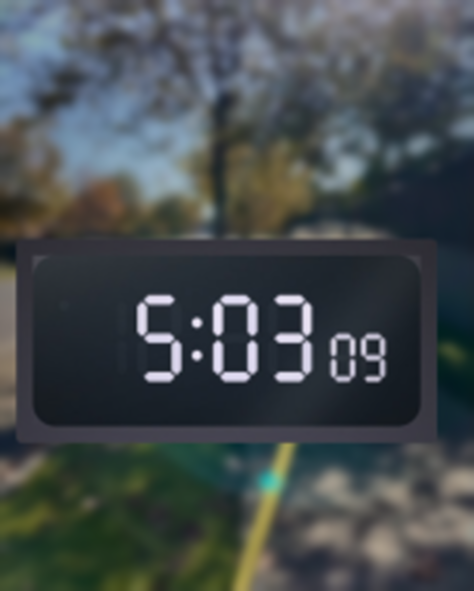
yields 5h03m09s
